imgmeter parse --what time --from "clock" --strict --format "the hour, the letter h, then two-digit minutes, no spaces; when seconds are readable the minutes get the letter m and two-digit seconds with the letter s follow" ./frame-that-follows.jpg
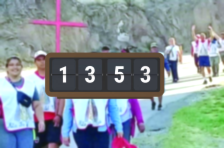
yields 13h53
